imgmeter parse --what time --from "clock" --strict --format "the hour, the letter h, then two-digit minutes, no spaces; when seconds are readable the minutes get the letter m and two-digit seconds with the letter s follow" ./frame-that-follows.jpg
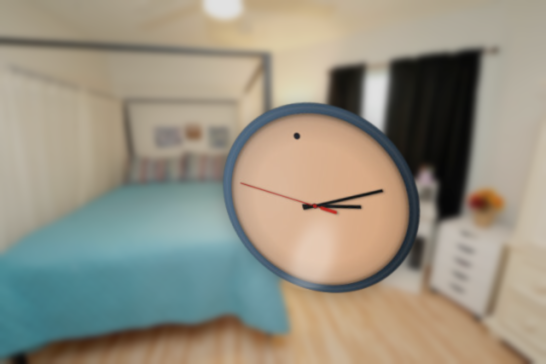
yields 3h13m49s
